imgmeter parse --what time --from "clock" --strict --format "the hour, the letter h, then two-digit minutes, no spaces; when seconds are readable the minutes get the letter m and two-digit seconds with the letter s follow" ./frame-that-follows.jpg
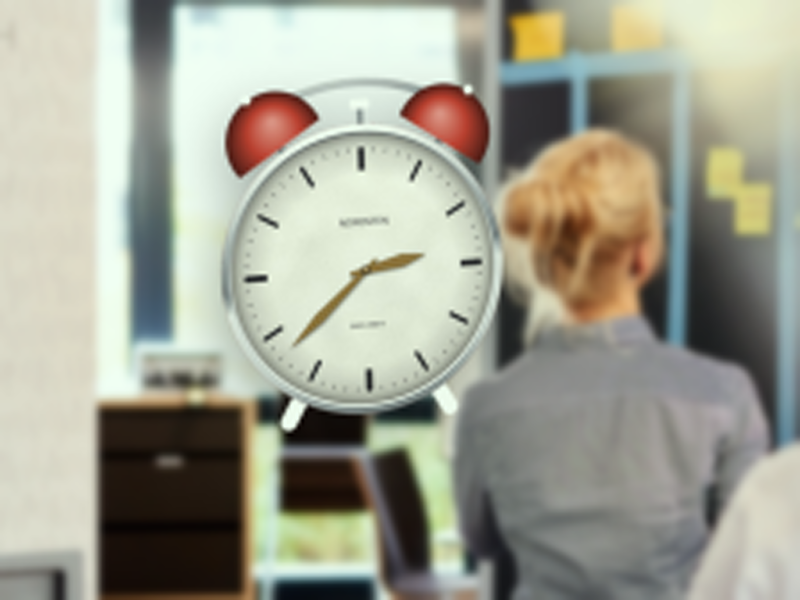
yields 2h38
